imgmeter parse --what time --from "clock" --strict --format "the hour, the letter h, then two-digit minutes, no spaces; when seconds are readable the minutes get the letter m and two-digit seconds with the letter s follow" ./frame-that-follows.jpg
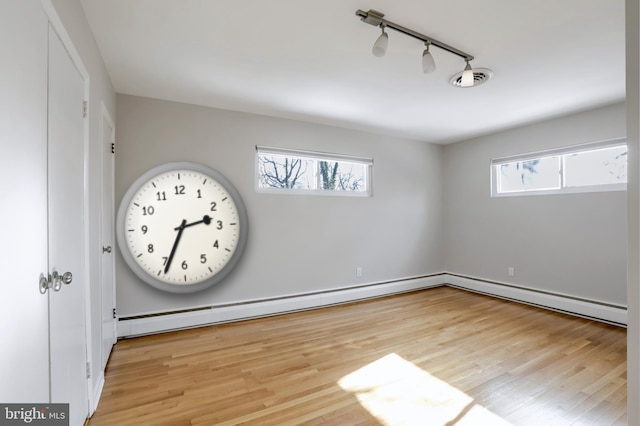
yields 2h34
